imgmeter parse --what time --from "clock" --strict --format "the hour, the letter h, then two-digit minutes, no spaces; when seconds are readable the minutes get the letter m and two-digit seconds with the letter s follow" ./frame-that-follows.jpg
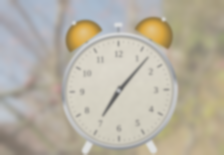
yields 7h07
